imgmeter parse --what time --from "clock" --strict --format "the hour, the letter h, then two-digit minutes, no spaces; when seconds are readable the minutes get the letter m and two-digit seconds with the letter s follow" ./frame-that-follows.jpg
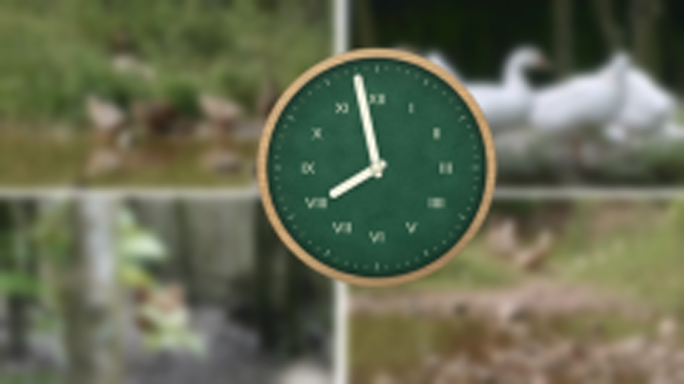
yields 7h58
